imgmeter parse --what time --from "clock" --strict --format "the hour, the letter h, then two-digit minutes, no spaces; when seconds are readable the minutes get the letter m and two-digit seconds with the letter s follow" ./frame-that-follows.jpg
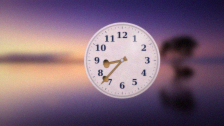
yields 8h37
